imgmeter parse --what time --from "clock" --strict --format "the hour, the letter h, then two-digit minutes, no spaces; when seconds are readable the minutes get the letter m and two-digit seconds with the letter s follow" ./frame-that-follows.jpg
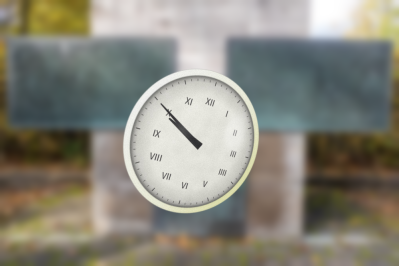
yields 9h50
